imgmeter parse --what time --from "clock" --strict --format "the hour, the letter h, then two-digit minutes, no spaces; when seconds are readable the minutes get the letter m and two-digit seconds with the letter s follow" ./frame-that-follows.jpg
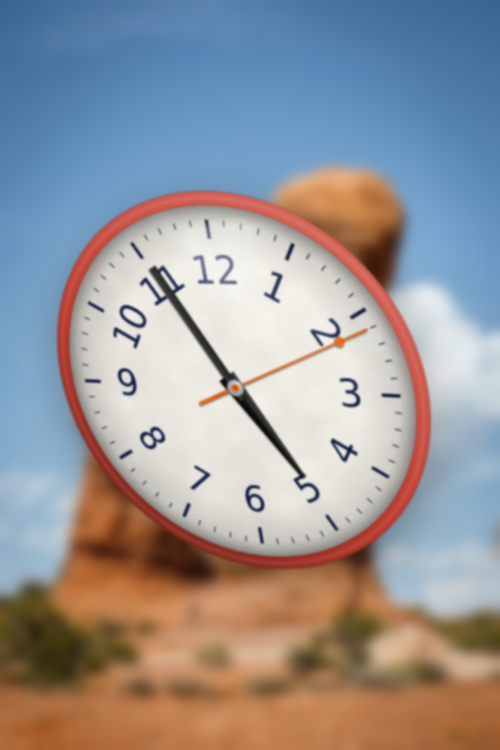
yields 4h55m11s
